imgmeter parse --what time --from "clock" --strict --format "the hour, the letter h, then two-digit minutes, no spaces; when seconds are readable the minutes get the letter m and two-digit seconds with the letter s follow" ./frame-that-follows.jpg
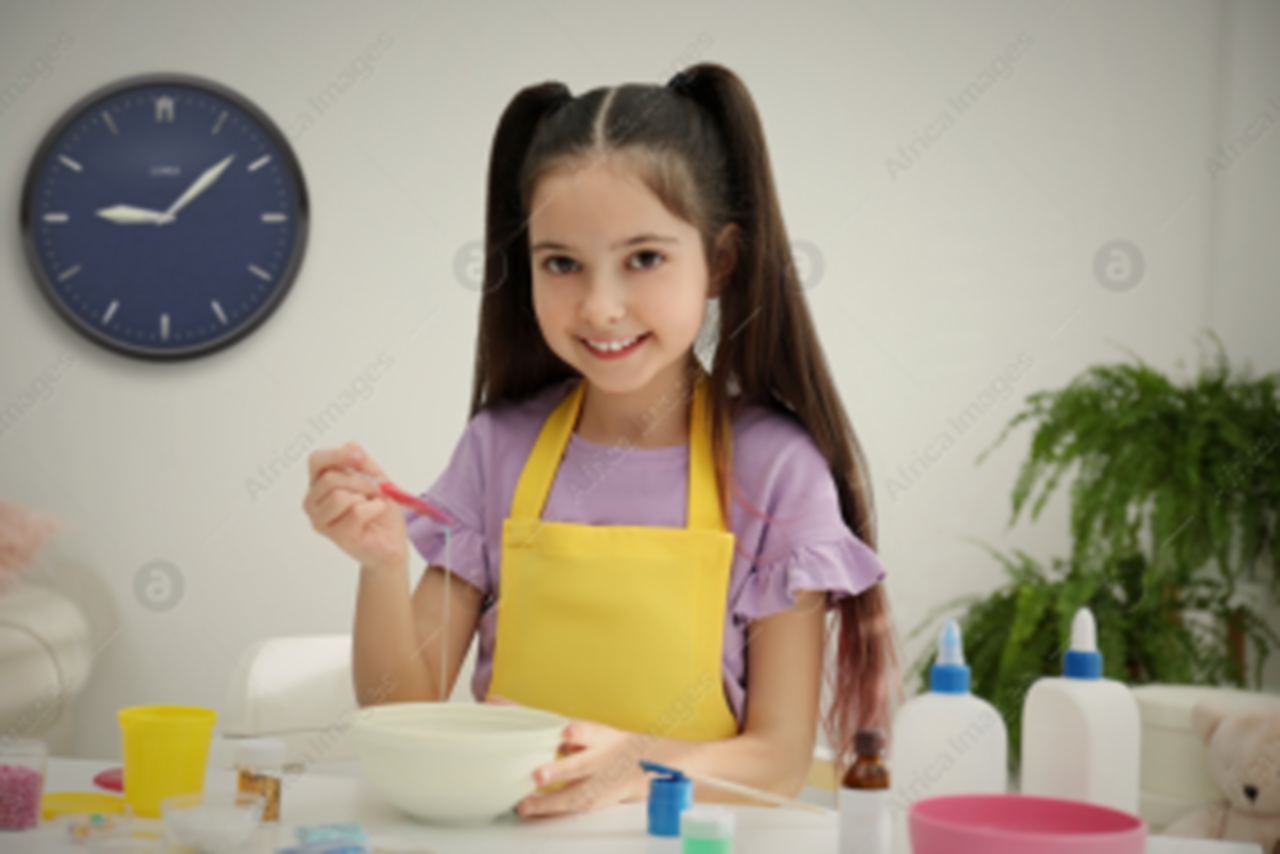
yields 9h08
